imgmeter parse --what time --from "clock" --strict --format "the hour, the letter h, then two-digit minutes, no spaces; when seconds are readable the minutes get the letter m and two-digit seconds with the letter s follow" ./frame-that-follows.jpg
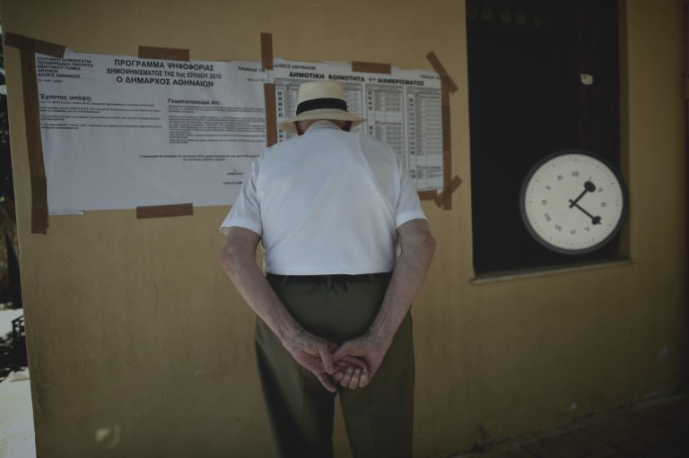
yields 1h21
